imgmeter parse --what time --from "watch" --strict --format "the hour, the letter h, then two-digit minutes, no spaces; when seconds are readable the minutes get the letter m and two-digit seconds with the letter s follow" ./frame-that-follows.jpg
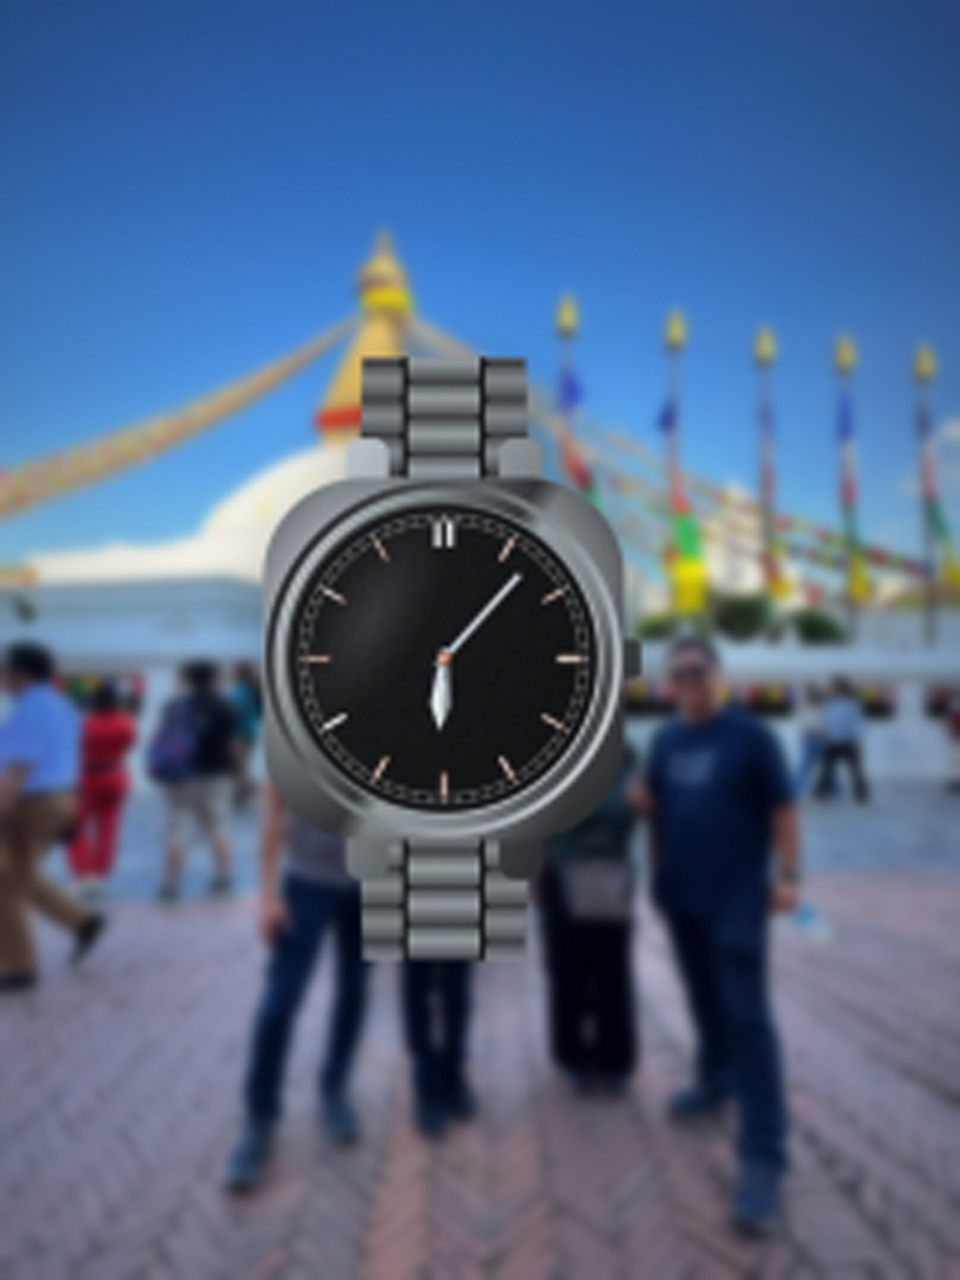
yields 6h07
